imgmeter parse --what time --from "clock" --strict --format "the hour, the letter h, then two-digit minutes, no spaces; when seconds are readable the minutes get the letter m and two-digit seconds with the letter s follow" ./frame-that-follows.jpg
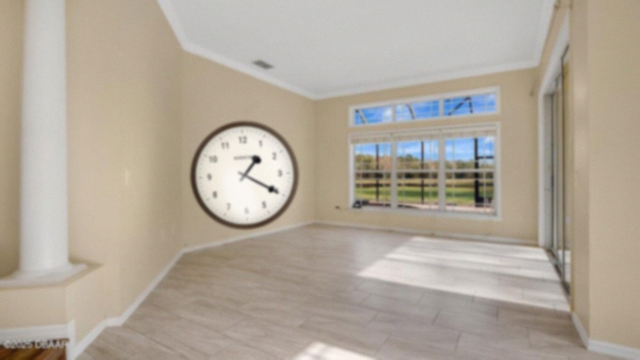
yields 1h20
